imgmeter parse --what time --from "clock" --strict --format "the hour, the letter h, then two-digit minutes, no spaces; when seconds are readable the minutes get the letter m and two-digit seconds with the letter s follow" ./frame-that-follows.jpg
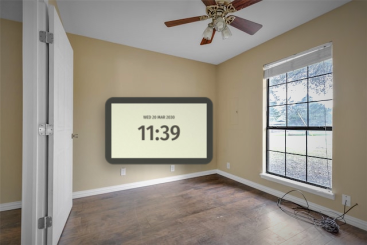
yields 11h39
